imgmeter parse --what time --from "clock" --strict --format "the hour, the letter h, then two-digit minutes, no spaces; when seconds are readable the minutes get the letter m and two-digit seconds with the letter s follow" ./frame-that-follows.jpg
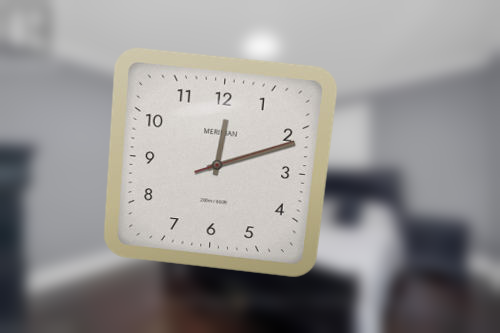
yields 12h11m11s
